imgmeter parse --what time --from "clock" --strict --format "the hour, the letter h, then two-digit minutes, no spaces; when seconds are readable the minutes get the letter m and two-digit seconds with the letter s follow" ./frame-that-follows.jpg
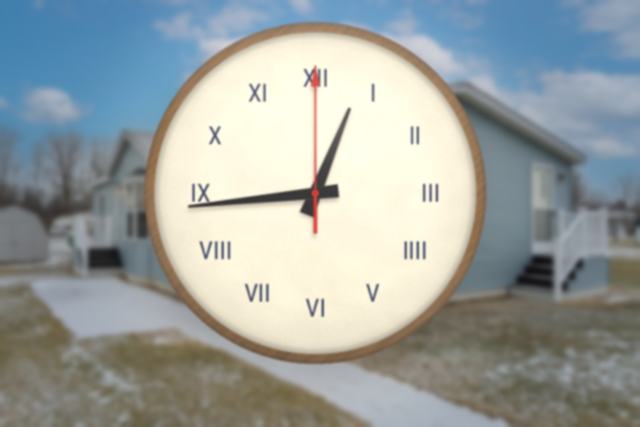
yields 12h44m00s
